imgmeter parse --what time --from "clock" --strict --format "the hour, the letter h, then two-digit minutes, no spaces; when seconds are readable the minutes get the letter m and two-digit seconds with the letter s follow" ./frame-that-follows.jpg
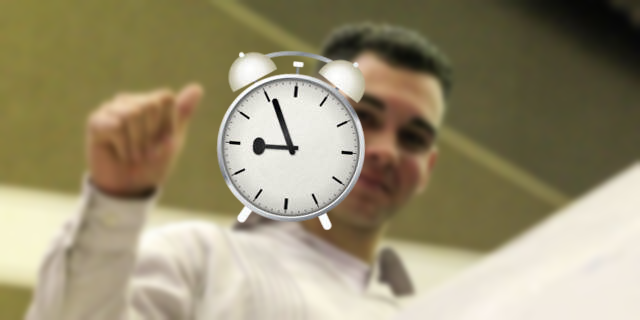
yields 8h56
